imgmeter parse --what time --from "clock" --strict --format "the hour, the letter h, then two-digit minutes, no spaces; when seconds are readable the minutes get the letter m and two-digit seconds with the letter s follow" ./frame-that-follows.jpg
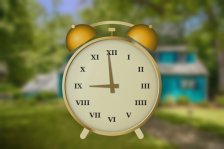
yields 8h59
